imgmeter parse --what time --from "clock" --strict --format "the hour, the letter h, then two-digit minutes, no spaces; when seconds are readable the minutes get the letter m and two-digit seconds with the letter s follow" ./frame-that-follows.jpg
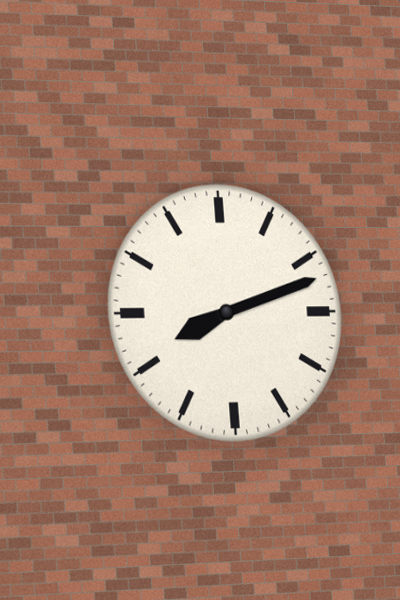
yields 8h12
